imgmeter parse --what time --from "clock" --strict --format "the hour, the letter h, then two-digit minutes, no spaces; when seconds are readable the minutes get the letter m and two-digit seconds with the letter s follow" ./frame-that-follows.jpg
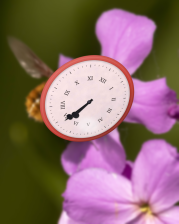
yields 6h34
